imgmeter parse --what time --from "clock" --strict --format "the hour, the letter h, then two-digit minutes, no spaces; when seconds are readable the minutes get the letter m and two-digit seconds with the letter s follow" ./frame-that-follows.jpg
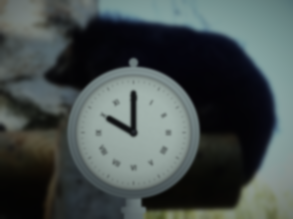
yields 10h00
